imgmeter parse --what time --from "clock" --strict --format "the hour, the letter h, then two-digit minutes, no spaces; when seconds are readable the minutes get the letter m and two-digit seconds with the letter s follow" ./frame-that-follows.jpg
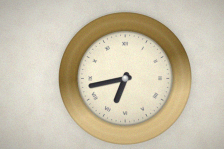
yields 6h43
